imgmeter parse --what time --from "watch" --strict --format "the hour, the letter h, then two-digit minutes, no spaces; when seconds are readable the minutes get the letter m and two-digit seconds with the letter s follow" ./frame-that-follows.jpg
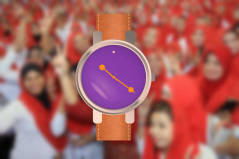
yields 10h21
